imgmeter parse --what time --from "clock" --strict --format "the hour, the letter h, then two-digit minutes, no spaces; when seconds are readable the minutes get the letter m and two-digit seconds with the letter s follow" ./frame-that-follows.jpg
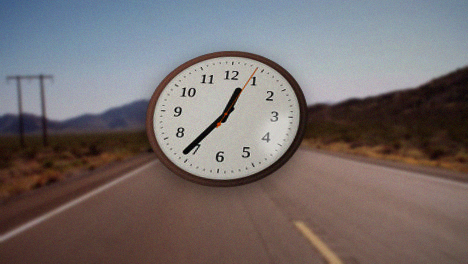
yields 12h36m04s
